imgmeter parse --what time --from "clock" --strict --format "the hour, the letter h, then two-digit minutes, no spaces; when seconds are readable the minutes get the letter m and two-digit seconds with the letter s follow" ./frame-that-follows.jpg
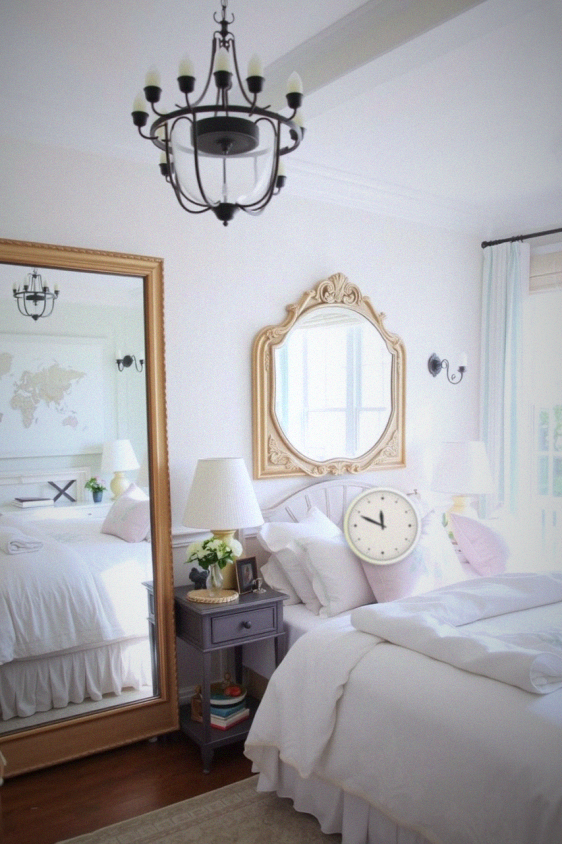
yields 11h49
